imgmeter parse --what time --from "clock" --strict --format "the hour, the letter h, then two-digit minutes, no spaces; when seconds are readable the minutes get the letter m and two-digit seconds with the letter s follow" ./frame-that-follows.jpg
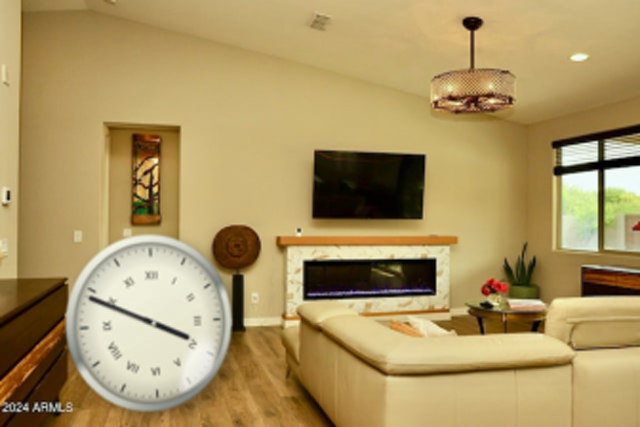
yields 3h49
